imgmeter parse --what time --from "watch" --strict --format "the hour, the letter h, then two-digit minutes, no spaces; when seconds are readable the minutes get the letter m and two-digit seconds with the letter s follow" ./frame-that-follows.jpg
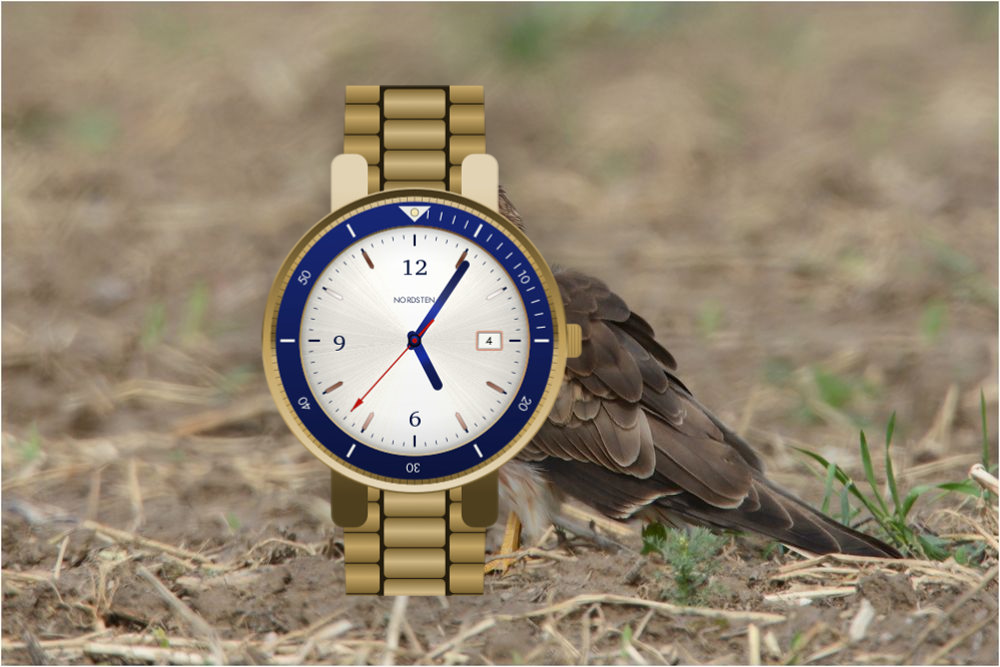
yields 5h05m37s
